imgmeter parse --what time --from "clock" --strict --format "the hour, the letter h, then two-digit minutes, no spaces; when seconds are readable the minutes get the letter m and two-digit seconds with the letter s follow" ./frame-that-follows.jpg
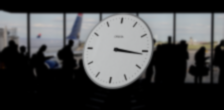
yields 3h16
